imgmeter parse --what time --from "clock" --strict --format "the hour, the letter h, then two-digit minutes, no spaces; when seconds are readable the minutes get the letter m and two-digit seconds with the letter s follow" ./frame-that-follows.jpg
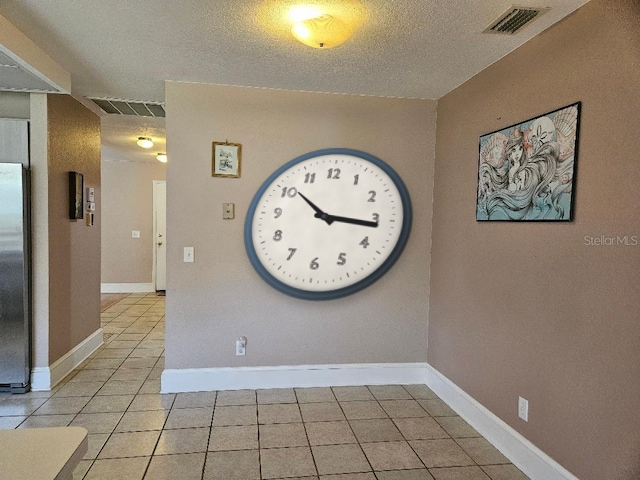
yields 10h16
